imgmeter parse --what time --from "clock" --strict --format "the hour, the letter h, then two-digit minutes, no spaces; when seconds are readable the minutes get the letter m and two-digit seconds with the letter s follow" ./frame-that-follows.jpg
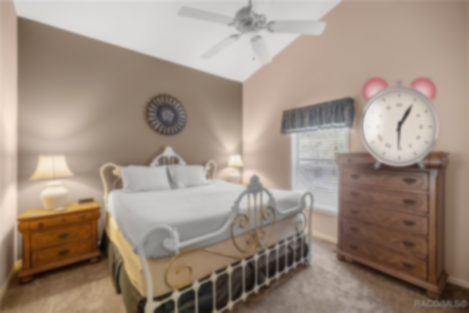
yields 6h05
